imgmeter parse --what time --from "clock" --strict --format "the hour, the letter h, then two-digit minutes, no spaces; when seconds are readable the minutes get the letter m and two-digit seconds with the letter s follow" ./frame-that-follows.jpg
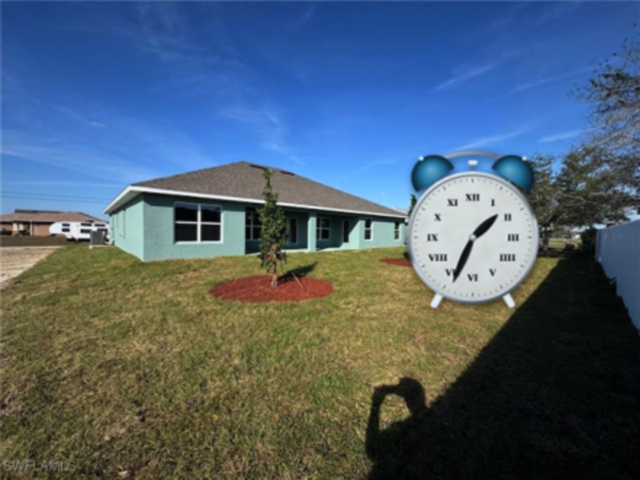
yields 1h34
